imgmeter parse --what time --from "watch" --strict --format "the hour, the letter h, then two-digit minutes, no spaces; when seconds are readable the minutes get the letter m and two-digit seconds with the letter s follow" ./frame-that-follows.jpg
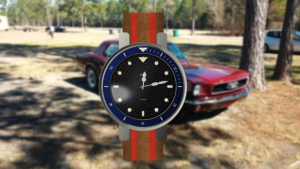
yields 12h13
